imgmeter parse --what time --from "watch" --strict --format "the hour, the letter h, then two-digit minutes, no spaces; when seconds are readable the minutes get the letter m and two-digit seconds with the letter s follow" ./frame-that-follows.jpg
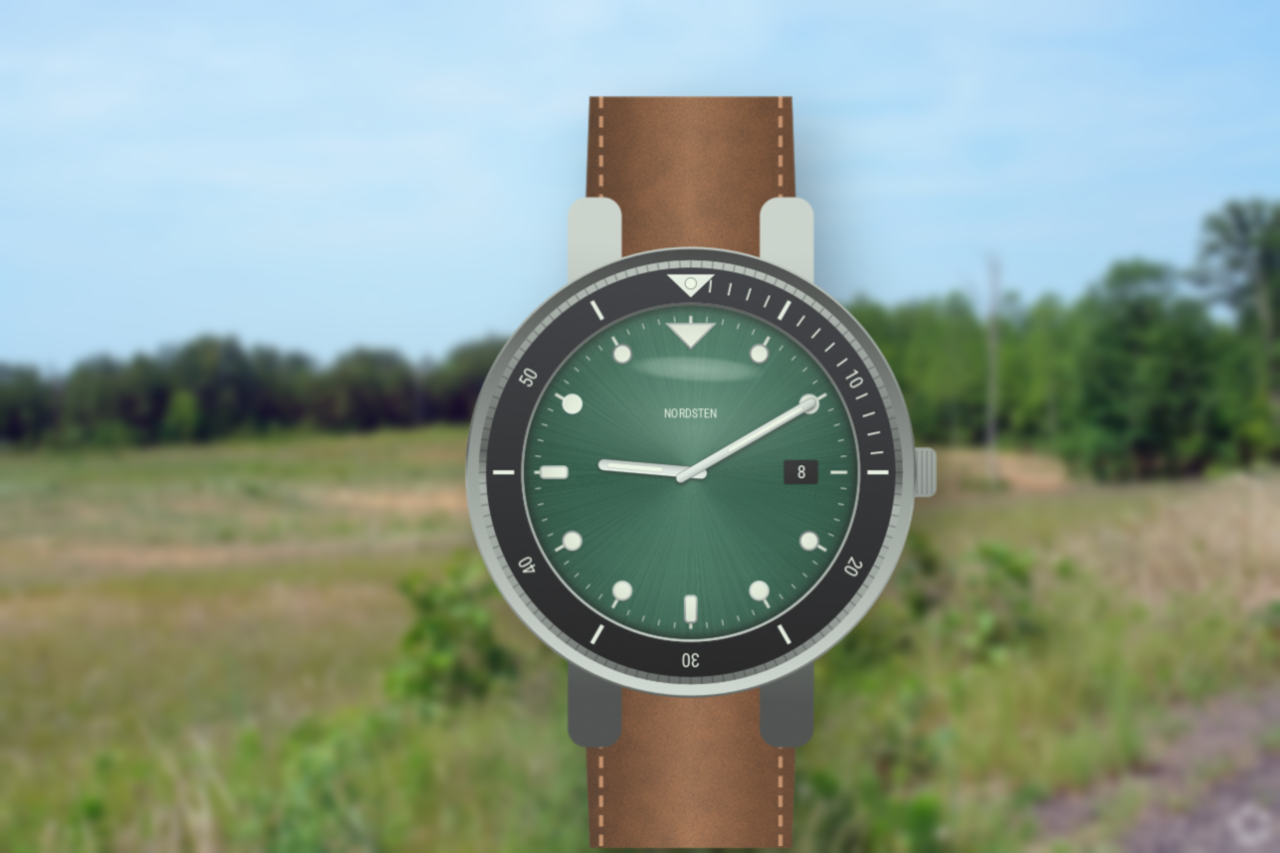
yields 9h10
